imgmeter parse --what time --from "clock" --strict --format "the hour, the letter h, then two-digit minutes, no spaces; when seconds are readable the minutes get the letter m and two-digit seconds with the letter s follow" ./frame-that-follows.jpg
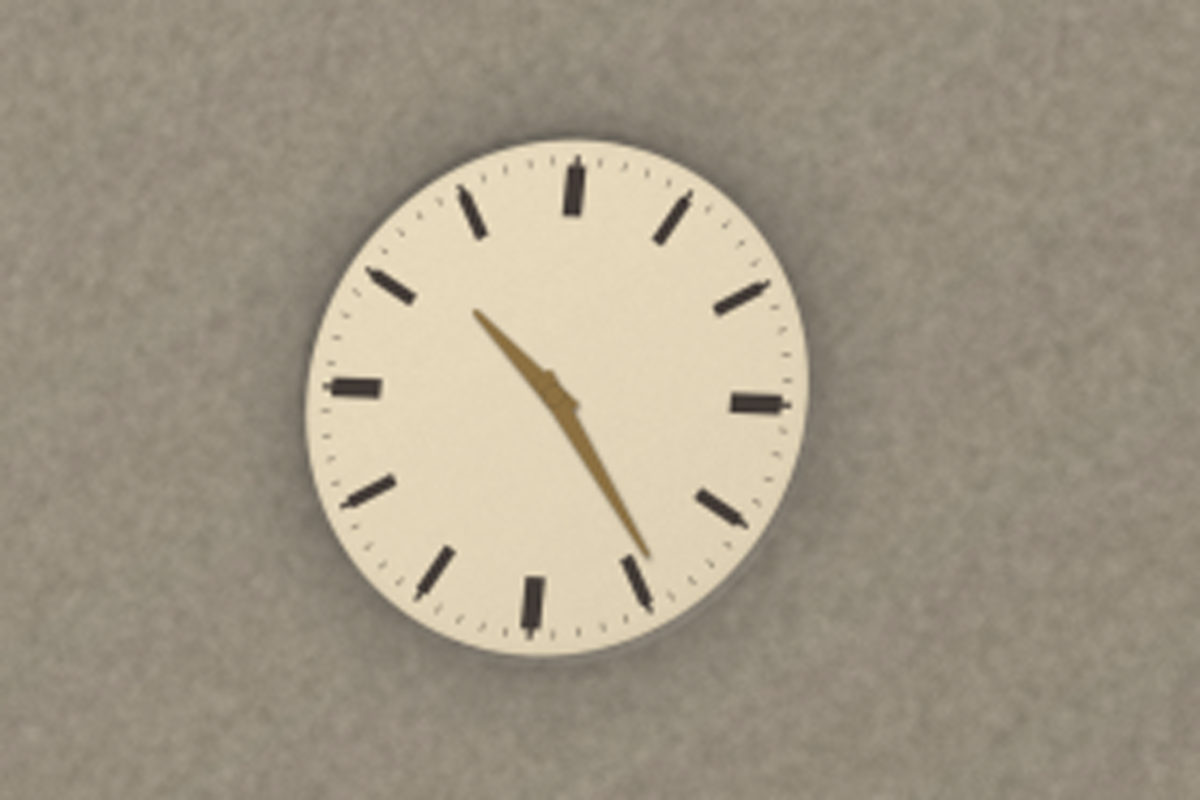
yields 10h24
